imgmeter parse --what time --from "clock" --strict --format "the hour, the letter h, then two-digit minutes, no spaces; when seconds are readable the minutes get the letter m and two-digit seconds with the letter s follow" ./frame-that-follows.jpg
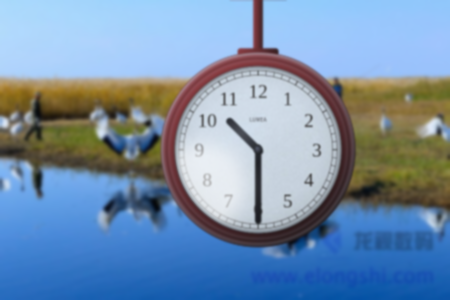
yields 10h30
